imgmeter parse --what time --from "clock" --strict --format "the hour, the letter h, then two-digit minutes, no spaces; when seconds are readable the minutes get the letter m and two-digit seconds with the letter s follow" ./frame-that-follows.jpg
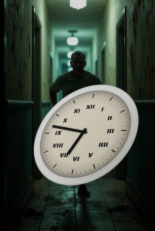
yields 6h47
